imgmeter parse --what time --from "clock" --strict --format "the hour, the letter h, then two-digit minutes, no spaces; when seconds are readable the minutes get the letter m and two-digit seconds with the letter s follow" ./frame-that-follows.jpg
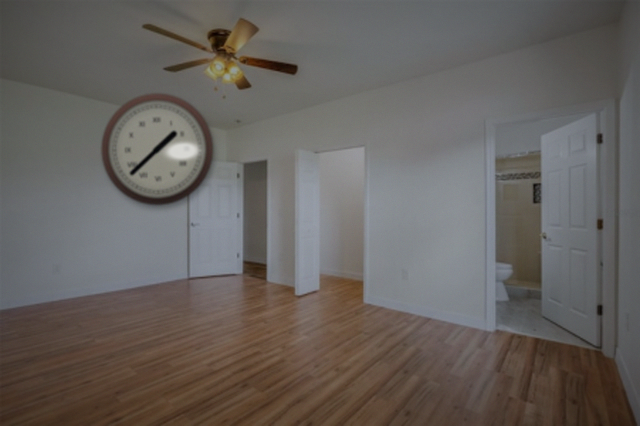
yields 1h38
